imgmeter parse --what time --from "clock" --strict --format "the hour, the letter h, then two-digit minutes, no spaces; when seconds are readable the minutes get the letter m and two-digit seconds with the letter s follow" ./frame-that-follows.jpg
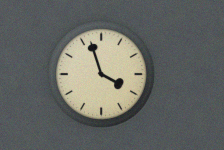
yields 3h57
